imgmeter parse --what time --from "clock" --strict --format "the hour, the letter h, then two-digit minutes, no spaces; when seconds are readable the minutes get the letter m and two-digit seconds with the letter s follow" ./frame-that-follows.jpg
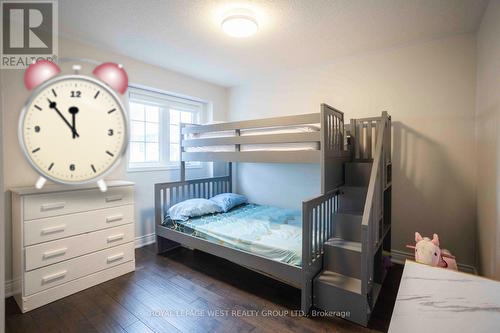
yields 11h53
